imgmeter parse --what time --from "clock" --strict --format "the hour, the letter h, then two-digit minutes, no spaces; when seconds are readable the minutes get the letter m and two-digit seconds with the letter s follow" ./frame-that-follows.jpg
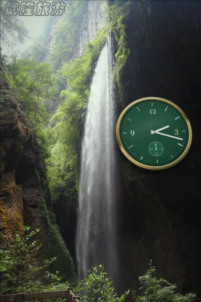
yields 2h18
